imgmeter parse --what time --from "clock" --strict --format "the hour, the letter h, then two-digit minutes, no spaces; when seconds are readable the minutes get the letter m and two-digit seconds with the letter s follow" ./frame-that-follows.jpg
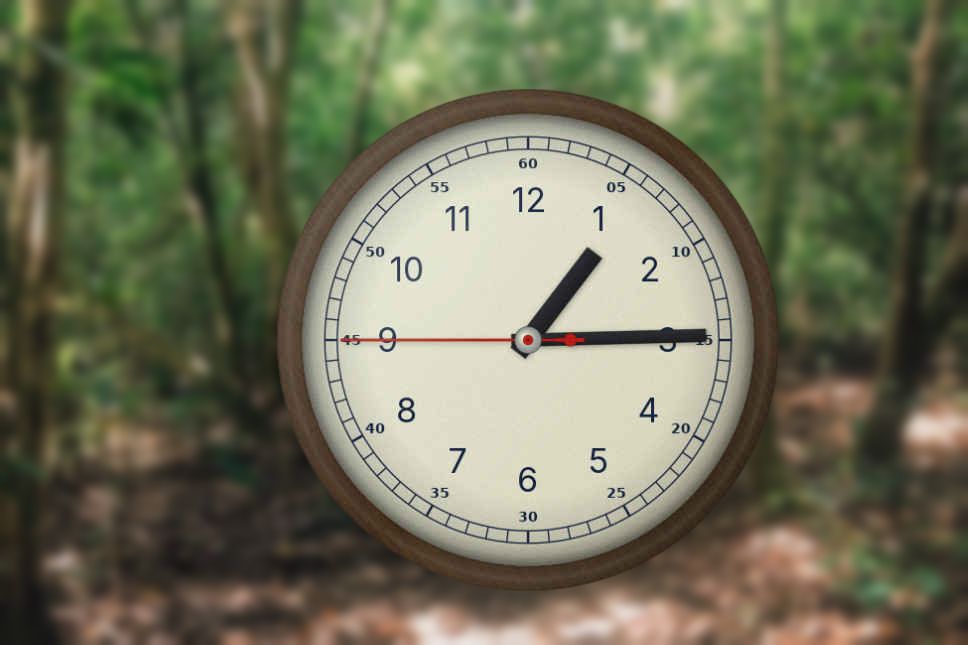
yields 1h14m45s
